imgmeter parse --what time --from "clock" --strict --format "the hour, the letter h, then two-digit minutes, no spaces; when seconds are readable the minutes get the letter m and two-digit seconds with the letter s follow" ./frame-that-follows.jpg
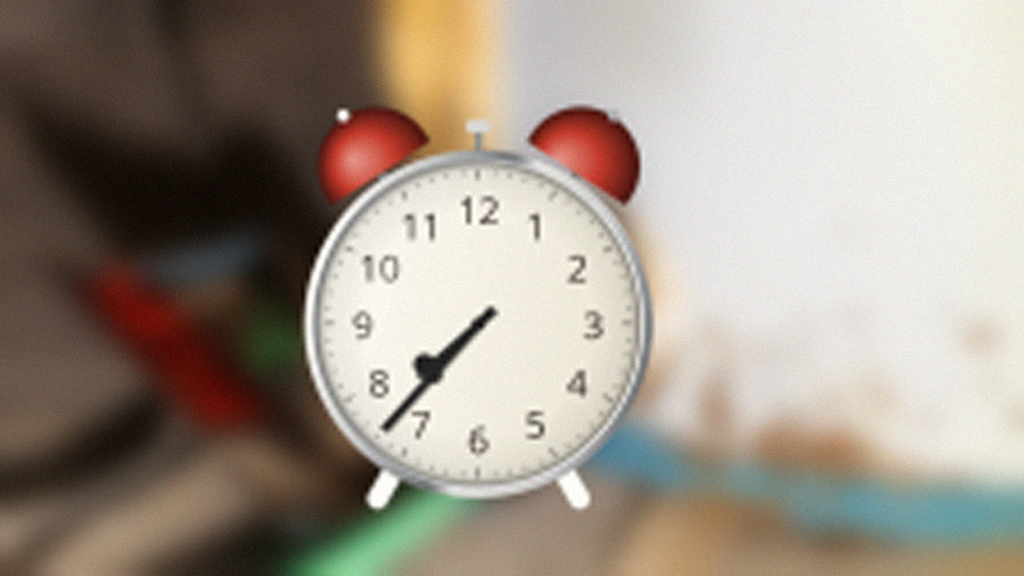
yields 7h37
